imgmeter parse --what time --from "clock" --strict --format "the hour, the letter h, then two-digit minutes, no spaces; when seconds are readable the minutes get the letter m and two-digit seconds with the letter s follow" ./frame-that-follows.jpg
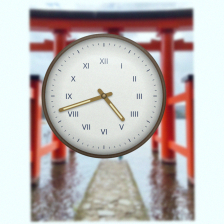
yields 4h42
